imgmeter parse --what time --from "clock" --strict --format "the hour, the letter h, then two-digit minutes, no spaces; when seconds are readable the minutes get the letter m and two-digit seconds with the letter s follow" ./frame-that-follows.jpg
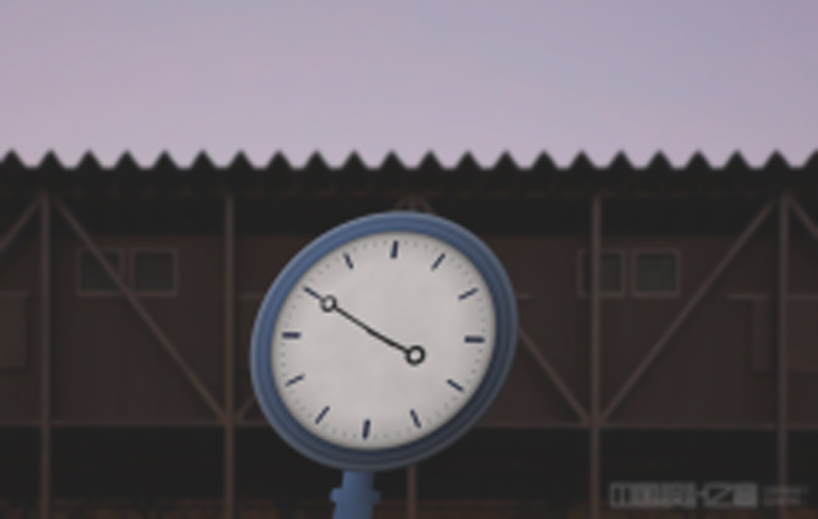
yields 3h50
